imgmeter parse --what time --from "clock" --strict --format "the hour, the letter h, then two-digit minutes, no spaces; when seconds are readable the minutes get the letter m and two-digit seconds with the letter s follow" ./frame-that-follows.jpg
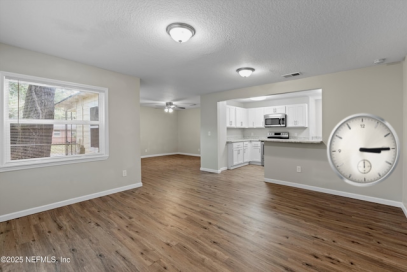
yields 3h15
